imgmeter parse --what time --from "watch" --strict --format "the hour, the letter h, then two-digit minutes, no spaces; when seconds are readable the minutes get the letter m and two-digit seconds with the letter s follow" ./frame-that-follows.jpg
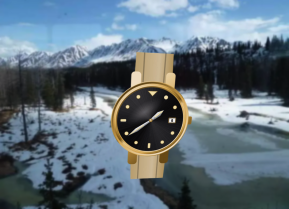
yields 1h39
